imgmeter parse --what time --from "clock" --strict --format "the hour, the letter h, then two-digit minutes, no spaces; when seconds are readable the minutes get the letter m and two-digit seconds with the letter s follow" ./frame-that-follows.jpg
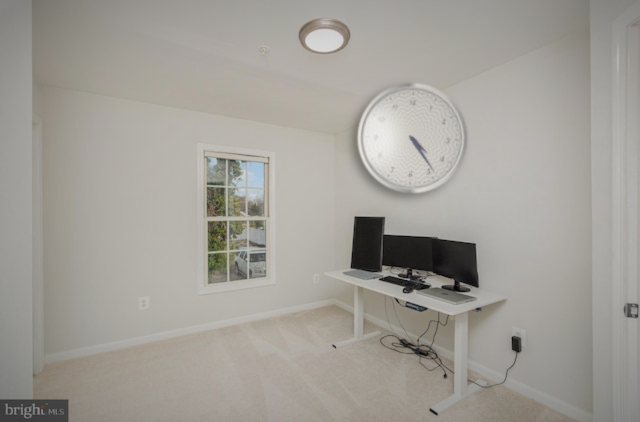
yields 4h24
